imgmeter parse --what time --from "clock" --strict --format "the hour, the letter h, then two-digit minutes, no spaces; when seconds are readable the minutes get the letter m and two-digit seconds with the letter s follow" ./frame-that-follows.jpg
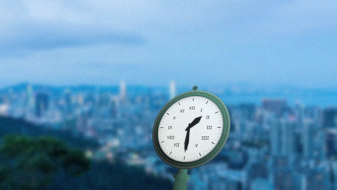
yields 1h30
